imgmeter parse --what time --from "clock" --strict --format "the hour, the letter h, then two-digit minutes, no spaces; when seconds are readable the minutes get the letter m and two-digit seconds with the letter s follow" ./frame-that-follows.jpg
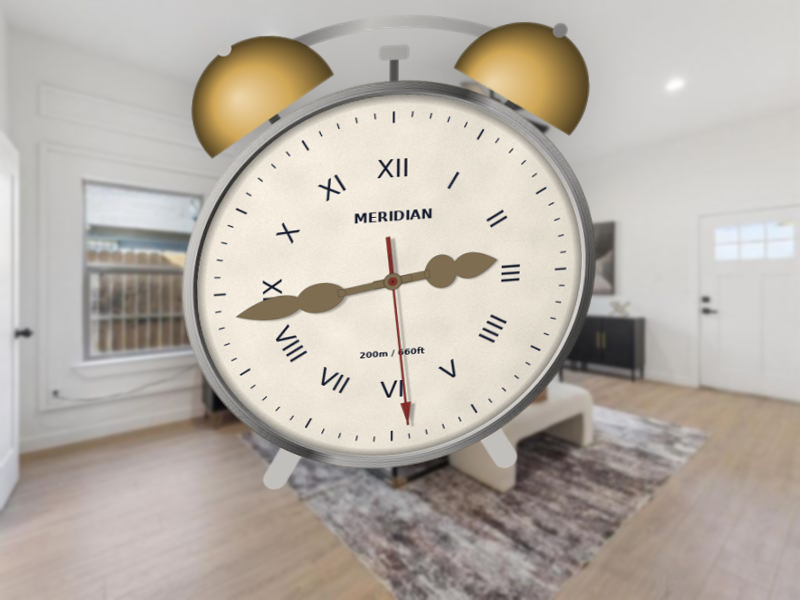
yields 2h43m29s
